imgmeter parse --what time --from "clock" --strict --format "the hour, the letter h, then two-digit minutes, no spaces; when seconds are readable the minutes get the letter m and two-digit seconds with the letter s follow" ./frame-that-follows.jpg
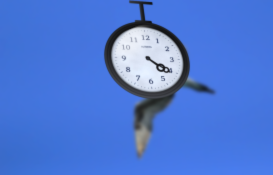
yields 4h21
